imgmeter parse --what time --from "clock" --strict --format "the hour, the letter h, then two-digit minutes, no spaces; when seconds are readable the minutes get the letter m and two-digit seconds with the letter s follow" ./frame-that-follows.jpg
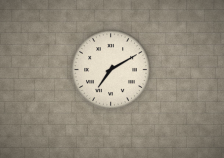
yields 7h10
